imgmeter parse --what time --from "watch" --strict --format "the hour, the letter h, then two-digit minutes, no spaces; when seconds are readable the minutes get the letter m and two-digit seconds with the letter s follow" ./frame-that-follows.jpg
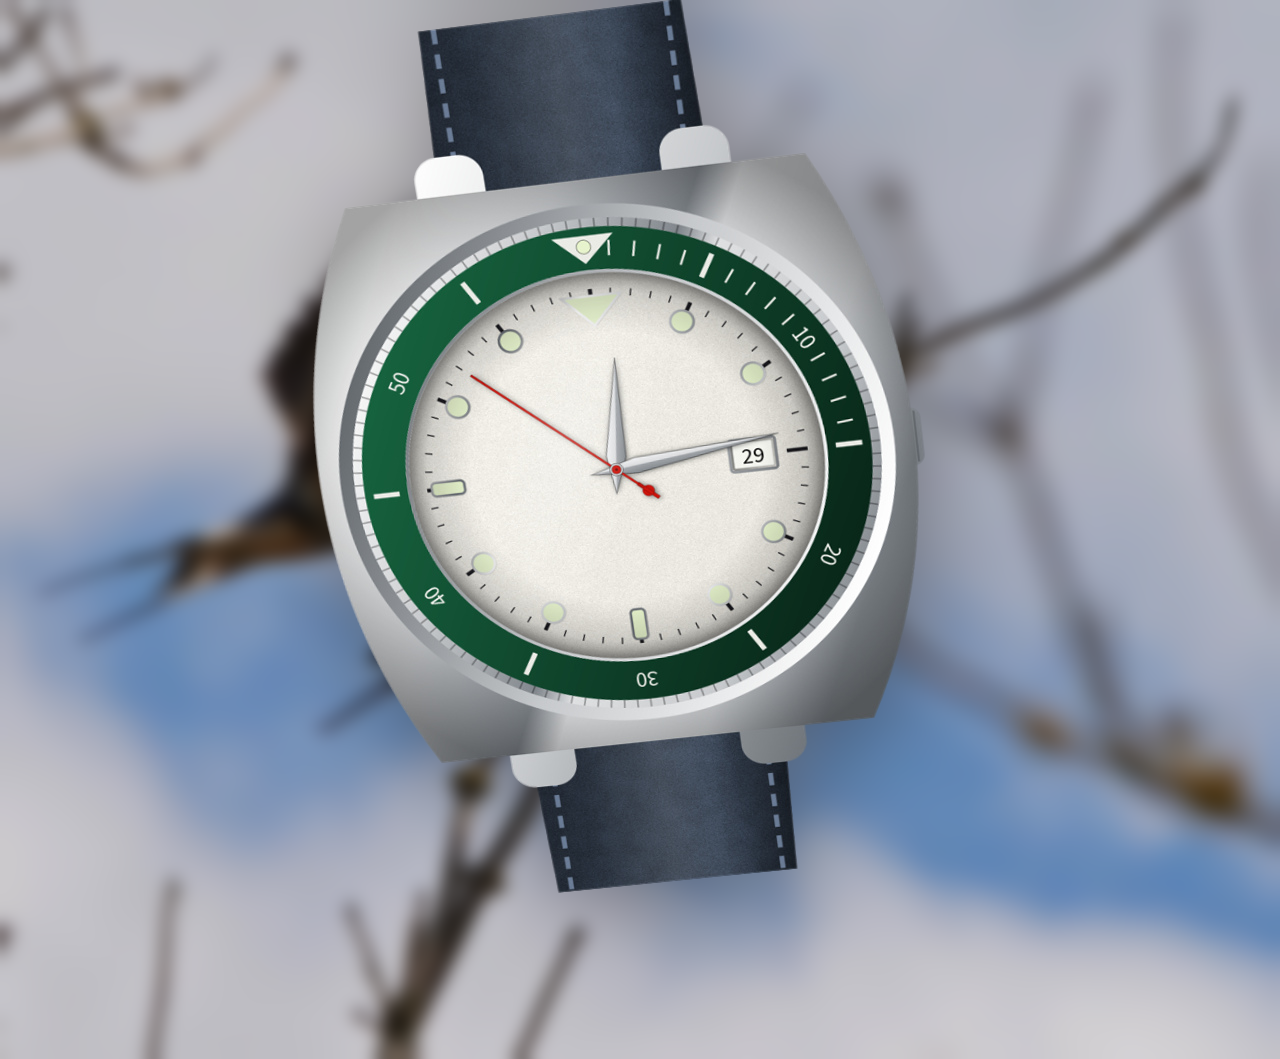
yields 12h13m52s
